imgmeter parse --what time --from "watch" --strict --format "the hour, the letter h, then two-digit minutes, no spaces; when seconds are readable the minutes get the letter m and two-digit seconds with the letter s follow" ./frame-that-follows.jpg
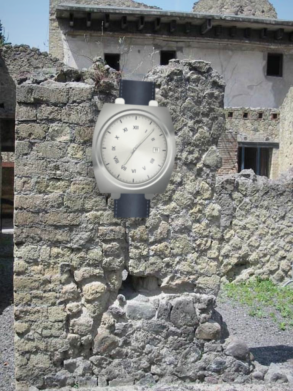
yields 7h07
